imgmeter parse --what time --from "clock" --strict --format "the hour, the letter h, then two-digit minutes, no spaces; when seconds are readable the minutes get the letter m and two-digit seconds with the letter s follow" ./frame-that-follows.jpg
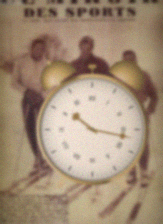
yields 10h17
